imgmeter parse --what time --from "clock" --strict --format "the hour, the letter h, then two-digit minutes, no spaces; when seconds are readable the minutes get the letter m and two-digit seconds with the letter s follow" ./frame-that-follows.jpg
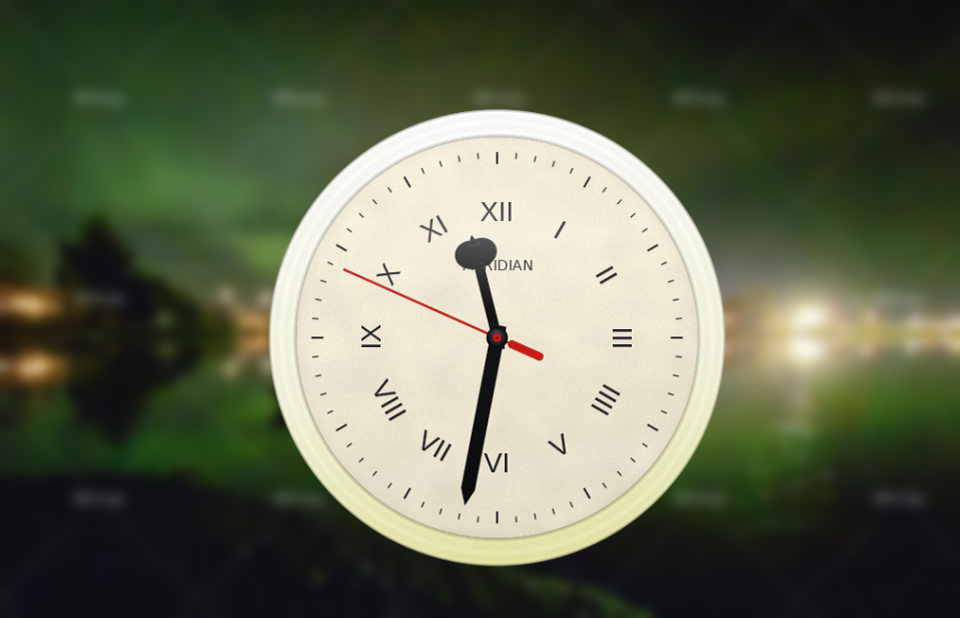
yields 11h31m49s
